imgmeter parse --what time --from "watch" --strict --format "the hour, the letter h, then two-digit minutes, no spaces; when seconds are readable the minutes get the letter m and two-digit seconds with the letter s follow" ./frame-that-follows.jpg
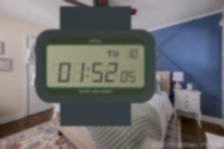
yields 1h52m05s
